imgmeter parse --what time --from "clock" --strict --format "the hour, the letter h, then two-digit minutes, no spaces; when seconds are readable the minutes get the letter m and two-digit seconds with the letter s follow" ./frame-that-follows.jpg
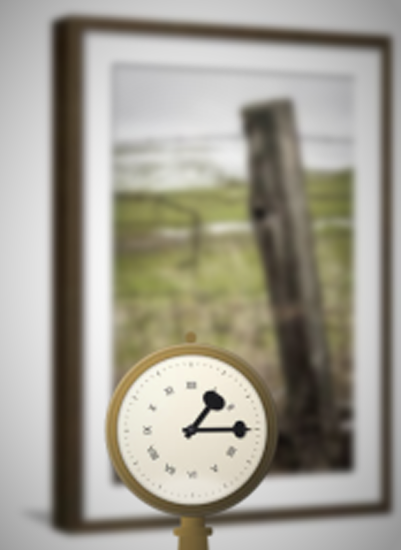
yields 1h15
